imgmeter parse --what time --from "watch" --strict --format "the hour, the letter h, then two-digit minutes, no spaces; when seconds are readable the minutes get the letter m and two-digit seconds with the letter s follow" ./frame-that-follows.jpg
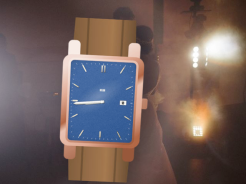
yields 8h44
